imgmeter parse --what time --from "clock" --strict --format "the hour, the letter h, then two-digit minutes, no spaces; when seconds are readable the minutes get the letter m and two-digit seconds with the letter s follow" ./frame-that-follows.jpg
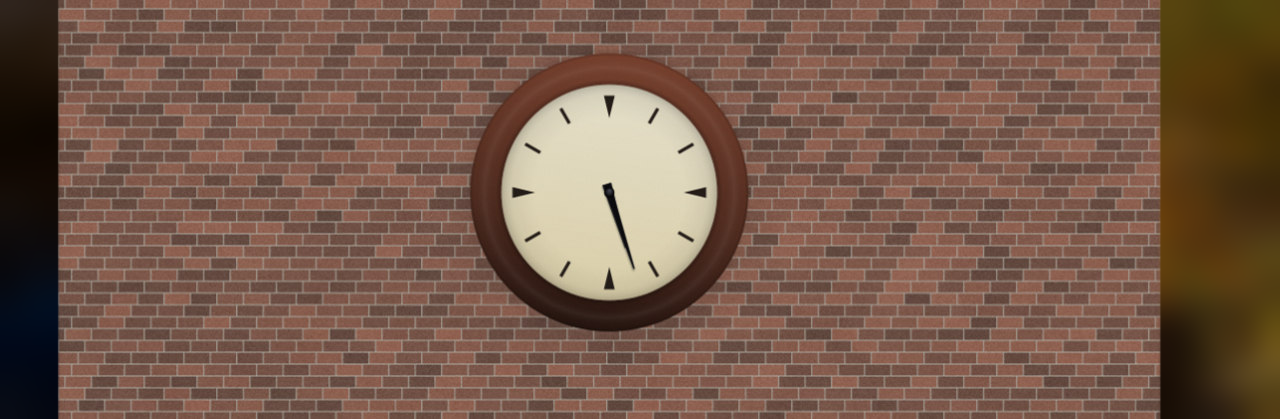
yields 5h27
